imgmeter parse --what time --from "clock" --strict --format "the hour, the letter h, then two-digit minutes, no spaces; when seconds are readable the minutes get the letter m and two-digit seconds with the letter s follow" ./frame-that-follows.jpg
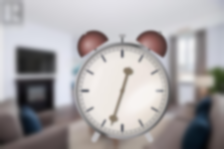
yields 12h33
